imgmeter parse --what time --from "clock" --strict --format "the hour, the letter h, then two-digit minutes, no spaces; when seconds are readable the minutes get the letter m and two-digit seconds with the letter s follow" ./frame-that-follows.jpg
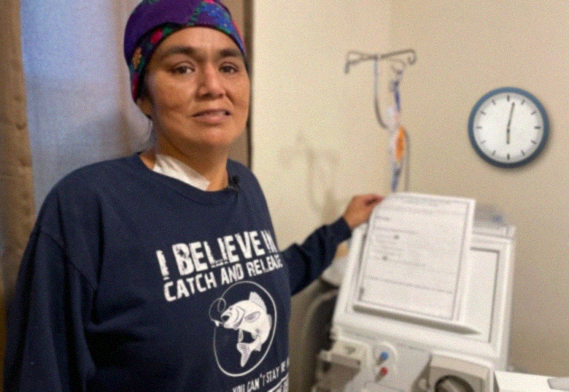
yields 6h02
